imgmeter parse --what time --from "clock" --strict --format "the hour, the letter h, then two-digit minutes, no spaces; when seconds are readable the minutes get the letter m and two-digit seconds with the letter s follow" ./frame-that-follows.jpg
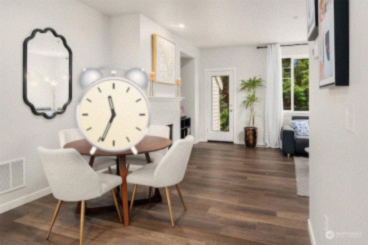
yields 11h34
